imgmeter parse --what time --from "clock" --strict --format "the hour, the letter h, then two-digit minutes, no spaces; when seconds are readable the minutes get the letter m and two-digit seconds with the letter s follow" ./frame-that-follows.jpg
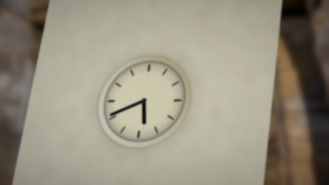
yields 5h41
